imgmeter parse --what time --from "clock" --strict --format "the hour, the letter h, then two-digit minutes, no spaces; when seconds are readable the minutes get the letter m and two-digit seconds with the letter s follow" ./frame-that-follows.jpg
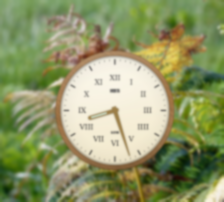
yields 8h27
